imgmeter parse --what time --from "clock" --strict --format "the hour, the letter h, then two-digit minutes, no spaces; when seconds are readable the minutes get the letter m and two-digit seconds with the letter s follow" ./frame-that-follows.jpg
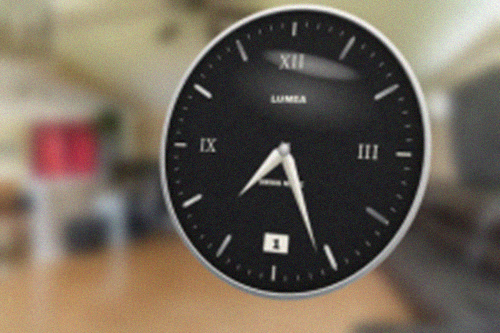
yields 7h26
